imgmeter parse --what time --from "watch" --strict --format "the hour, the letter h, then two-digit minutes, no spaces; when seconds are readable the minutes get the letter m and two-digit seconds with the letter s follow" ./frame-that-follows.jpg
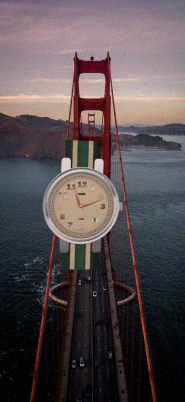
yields 11h12
